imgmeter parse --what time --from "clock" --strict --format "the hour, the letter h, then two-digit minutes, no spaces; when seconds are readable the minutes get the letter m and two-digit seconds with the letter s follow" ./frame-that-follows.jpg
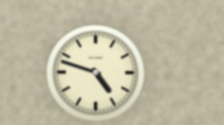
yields 4h48
